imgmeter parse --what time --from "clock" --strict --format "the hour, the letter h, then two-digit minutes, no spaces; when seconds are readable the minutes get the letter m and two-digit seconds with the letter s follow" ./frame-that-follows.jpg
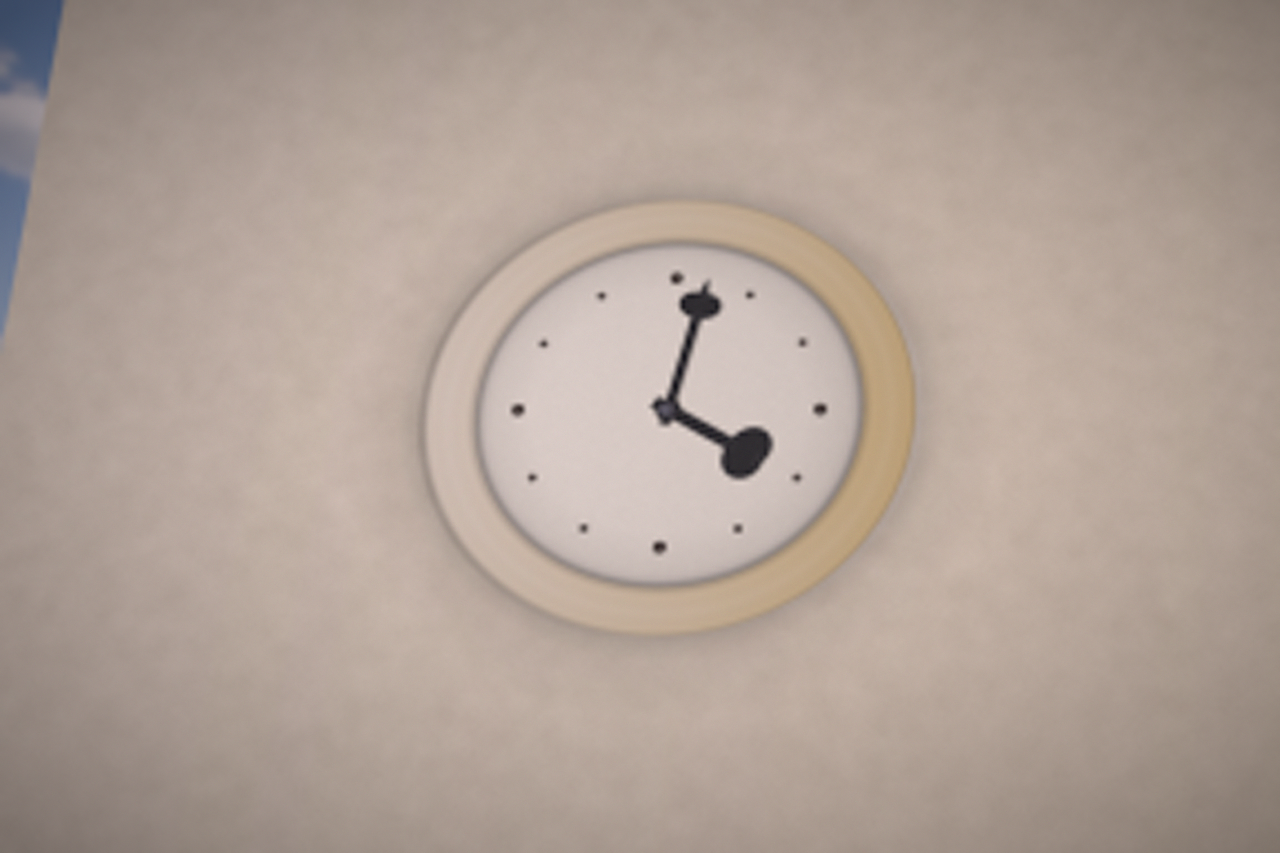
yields 4h02
